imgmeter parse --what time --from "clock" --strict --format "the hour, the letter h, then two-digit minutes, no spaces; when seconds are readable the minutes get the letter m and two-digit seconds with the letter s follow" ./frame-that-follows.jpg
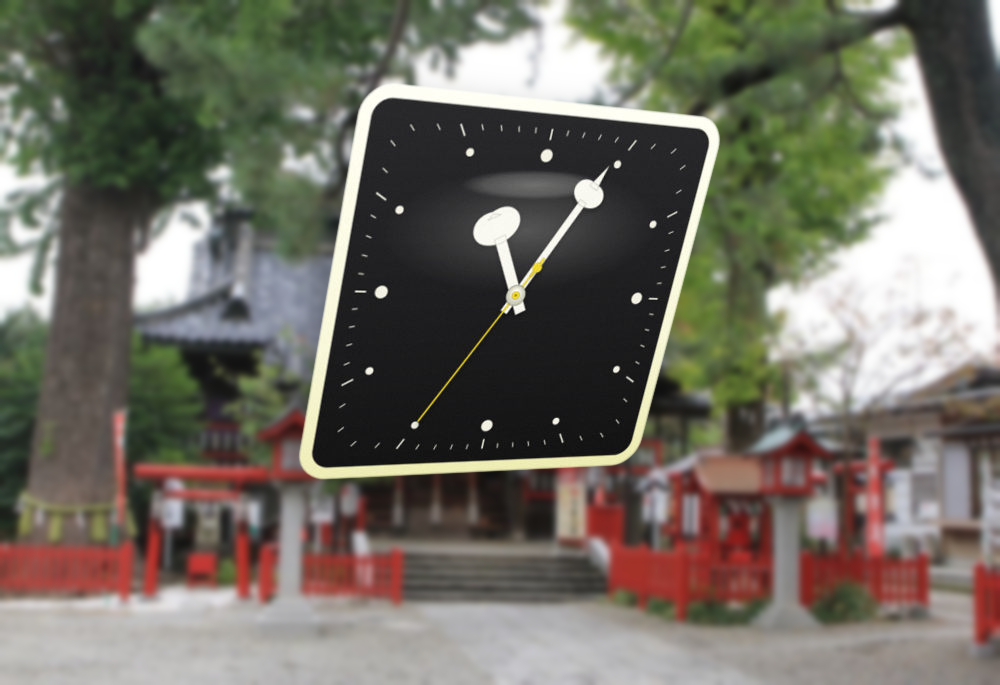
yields 11h04m35s
